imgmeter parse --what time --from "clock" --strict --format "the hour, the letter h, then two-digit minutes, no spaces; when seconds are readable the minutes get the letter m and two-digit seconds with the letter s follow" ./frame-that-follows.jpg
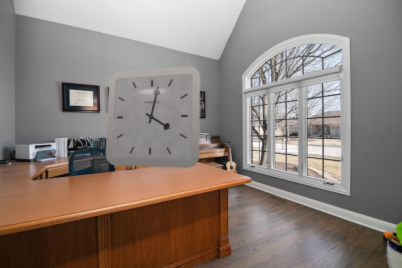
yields 4h02
